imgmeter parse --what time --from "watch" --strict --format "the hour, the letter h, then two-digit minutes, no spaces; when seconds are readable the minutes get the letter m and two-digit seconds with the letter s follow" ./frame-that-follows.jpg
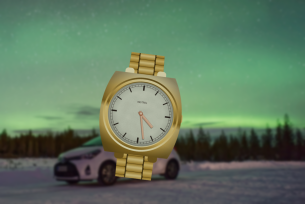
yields 4h28
